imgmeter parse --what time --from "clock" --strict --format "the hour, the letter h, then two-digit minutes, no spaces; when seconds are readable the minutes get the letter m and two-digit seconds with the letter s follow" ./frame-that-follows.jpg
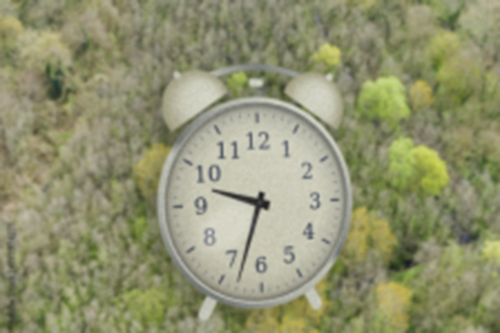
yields 9h33
